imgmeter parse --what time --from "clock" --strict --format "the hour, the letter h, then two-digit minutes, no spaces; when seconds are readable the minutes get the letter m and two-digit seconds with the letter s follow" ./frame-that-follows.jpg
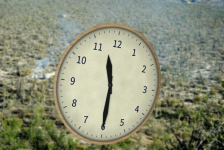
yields 11h30
